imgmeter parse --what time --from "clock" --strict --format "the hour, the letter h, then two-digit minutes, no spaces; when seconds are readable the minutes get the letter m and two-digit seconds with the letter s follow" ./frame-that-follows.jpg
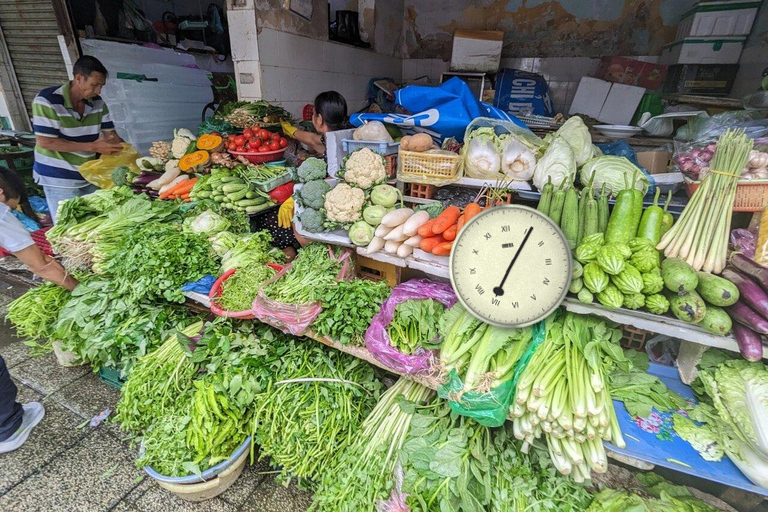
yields 7h06
